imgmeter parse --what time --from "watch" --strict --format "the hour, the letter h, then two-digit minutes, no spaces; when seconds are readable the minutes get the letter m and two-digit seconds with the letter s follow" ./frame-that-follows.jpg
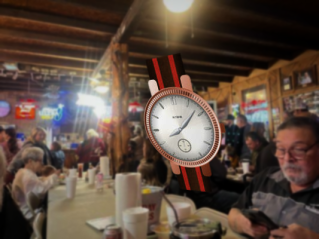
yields 8h08
